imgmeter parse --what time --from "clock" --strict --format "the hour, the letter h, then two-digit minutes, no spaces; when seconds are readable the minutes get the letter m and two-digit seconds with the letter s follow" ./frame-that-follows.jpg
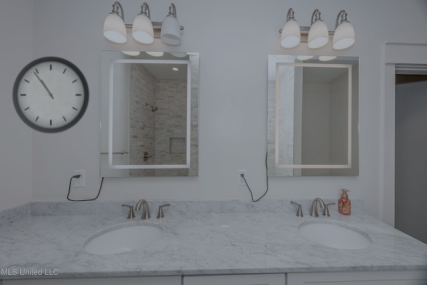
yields 10h54
